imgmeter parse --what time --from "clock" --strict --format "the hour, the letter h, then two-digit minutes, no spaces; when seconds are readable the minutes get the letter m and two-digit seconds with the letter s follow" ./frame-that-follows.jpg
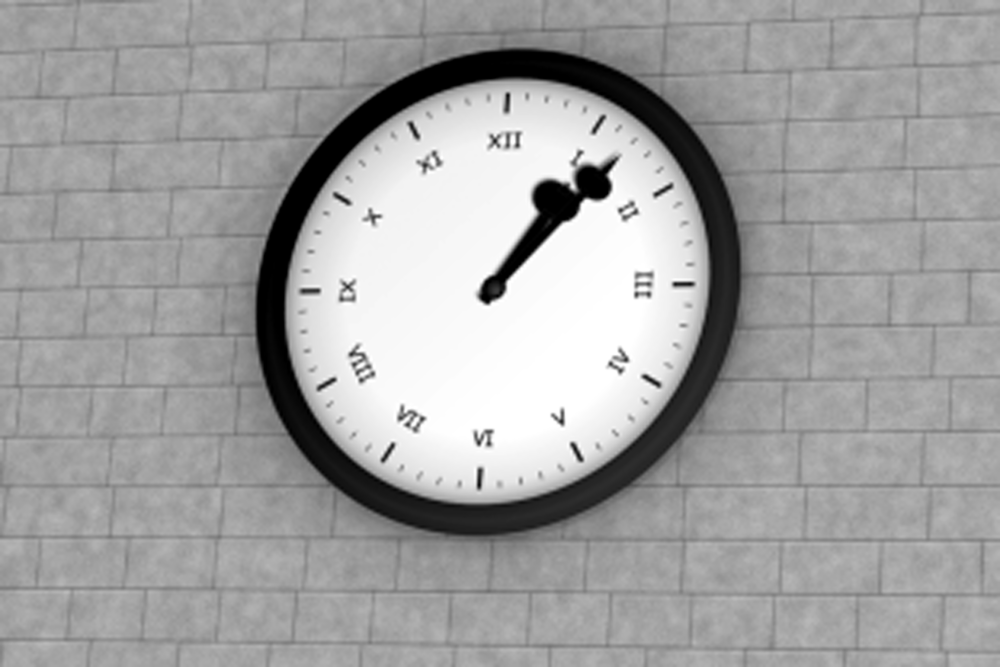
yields 1h07
